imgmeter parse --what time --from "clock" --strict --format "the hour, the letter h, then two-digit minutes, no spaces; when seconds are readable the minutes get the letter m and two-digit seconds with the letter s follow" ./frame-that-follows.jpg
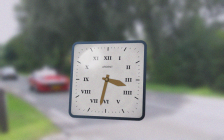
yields 3h32
